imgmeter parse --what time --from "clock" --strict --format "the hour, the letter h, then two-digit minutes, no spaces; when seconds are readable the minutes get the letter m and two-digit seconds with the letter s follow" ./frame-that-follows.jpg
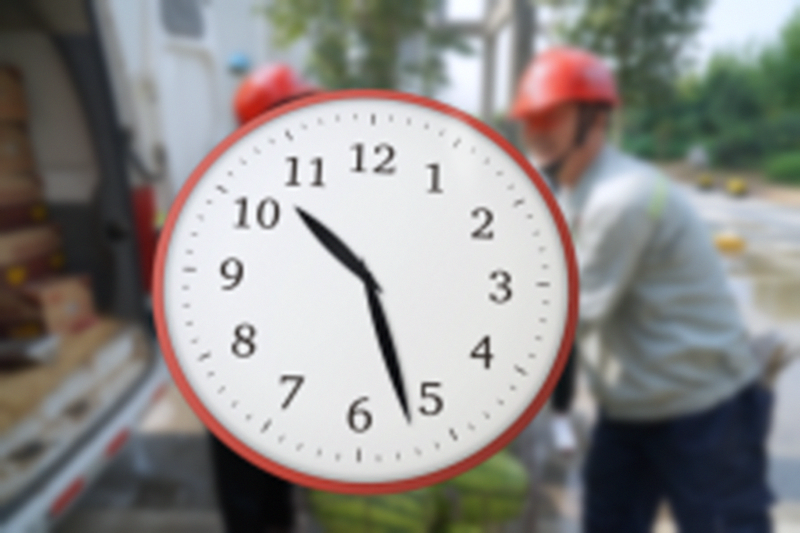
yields 10h27
